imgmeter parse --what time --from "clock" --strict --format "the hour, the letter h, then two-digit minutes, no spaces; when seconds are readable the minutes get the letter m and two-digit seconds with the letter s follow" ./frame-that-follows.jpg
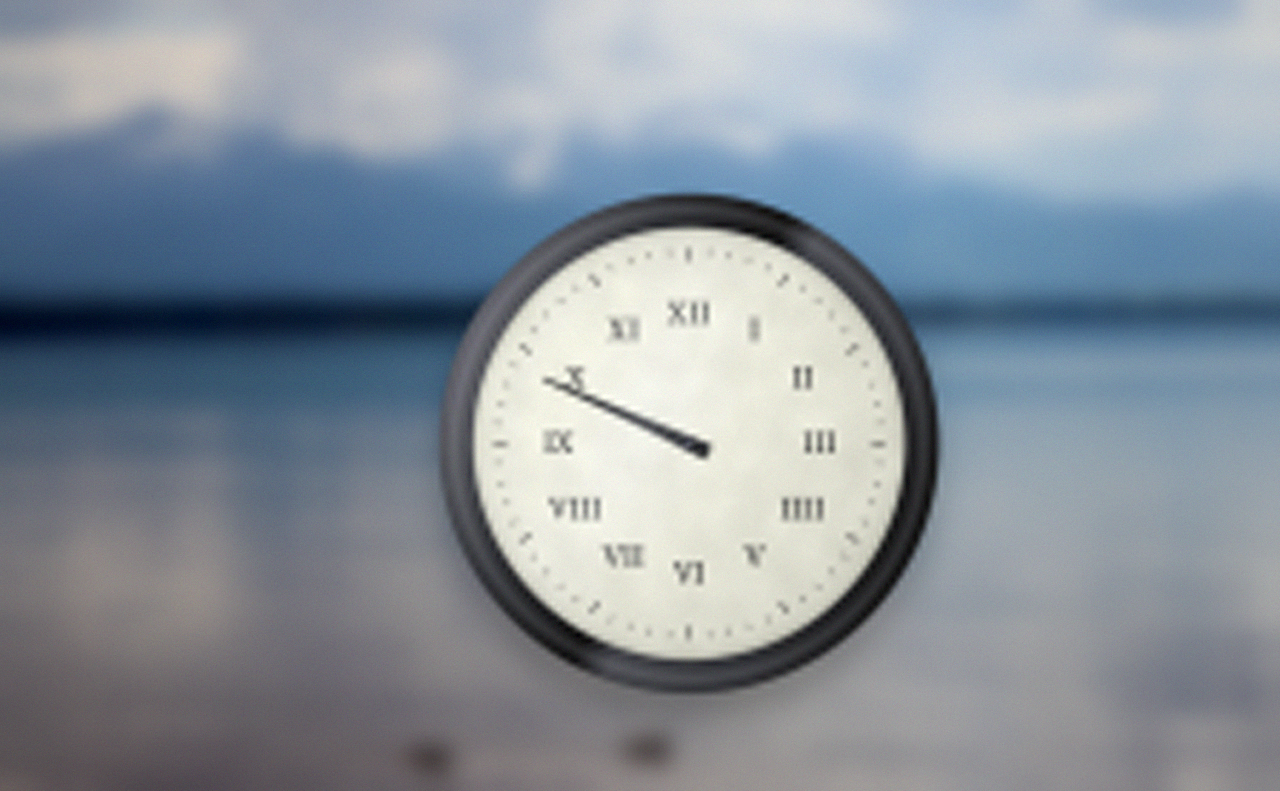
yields 9h49
